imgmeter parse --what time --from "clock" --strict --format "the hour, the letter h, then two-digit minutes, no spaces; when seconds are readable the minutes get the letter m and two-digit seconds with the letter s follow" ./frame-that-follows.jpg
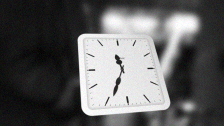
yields 11h34
